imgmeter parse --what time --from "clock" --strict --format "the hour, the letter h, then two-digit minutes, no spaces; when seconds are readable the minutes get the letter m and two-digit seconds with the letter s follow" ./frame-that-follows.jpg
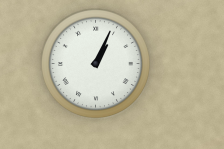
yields 1h04
